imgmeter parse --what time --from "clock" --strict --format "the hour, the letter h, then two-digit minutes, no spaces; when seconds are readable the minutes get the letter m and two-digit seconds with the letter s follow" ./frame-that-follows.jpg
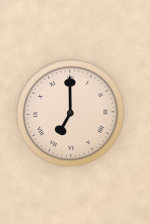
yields 7h00
